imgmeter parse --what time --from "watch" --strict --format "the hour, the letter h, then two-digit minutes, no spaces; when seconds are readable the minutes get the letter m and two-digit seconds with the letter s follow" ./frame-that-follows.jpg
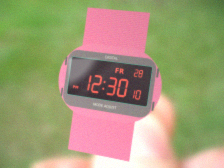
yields 12h30m10s
